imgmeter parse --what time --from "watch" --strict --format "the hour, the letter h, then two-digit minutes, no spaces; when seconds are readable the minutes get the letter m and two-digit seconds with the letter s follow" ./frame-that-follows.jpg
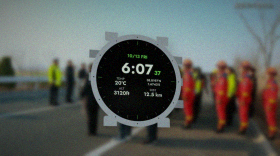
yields 6h07
